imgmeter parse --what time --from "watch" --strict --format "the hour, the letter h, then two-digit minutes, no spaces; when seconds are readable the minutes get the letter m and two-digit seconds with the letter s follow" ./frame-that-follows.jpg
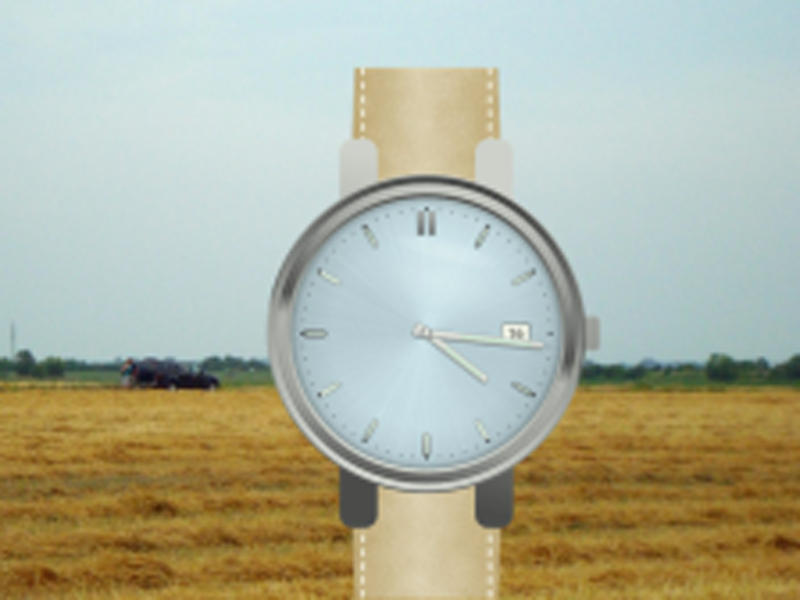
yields 4h16
